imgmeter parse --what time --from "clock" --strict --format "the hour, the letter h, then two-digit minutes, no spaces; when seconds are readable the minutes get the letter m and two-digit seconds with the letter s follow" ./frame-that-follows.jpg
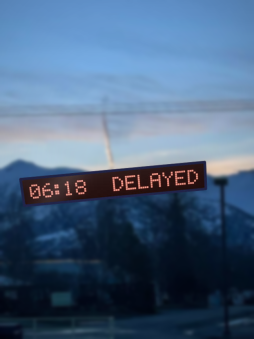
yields 6h18
